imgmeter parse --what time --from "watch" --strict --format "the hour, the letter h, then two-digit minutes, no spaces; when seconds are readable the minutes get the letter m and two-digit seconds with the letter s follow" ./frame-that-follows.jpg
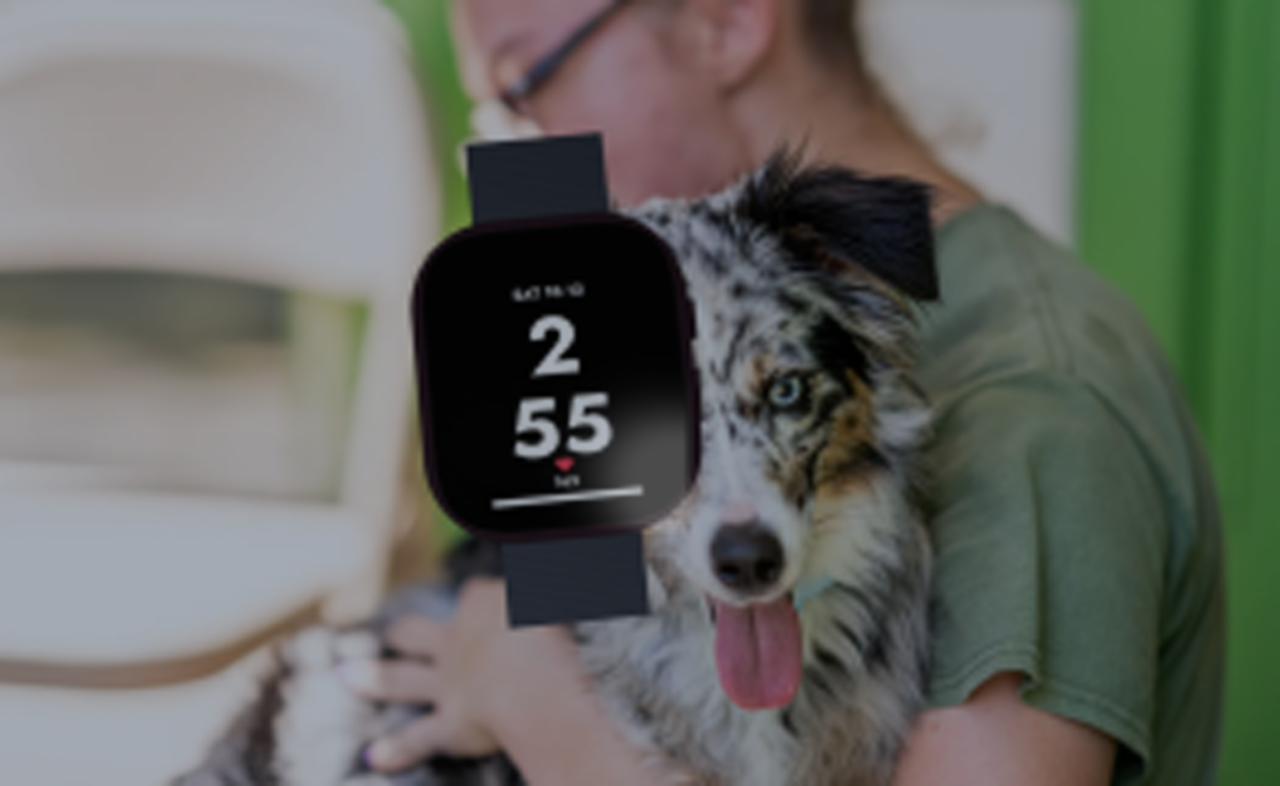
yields 2h55
